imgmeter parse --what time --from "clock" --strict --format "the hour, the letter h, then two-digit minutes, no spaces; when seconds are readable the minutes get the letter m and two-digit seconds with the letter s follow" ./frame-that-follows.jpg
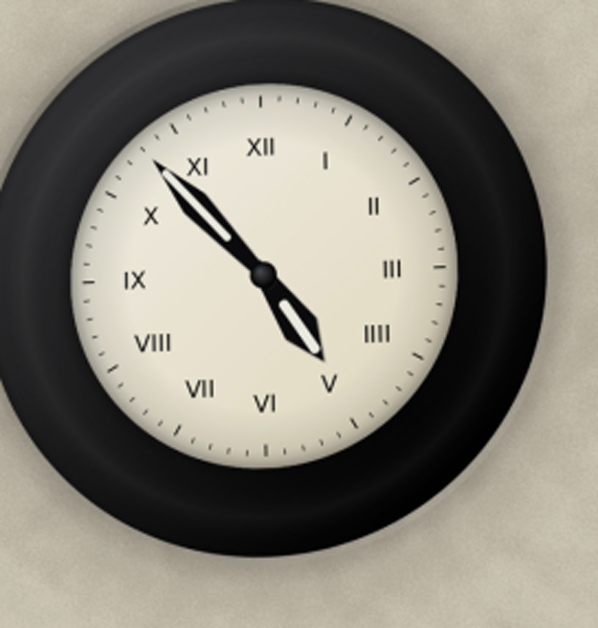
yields 4h53
